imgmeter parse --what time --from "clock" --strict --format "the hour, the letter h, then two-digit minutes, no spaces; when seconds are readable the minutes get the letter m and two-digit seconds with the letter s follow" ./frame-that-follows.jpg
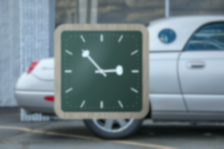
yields 2h53
